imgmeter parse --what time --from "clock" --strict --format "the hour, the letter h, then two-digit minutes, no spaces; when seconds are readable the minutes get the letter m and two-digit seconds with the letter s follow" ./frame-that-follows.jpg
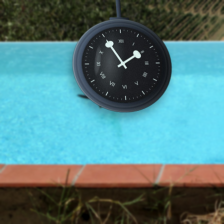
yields 1h55
